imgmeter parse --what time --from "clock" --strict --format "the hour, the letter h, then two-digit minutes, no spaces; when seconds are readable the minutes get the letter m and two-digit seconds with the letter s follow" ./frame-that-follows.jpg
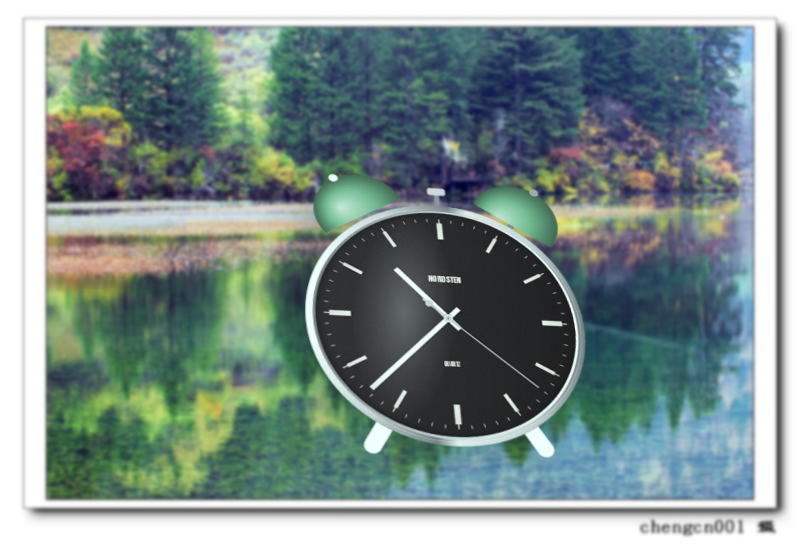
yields 10h37m22s
